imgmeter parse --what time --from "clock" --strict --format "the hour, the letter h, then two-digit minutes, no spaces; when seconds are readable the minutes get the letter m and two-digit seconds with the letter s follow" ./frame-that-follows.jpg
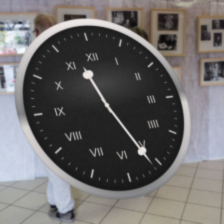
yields 11h26
